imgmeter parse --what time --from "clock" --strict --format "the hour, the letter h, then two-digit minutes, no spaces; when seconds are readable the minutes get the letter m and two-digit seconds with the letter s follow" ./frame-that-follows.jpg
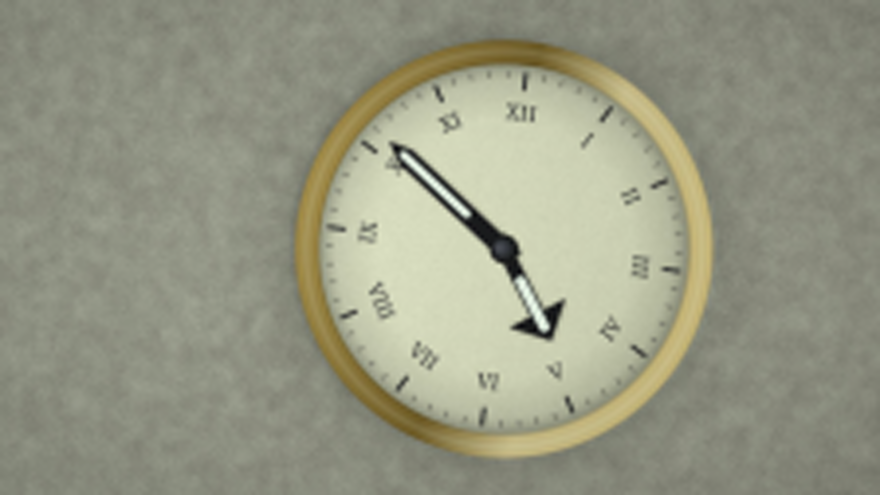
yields 4h51
